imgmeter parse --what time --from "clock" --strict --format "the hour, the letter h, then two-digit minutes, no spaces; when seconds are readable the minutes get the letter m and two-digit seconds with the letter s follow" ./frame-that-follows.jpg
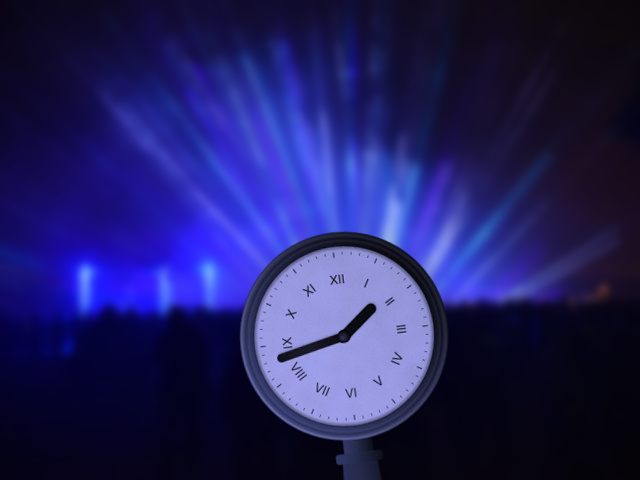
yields 1h43
